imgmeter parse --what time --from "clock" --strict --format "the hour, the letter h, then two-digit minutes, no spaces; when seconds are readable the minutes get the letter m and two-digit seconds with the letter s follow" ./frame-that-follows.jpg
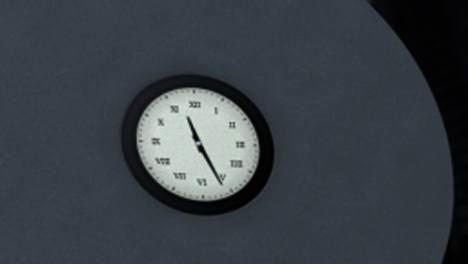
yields 11h26
